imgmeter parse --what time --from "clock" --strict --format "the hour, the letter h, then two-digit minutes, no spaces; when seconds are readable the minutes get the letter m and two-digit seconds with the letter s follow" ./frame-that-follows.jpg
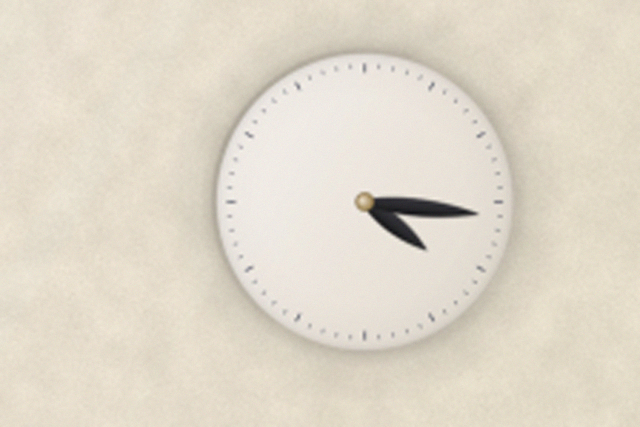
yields 4h16
